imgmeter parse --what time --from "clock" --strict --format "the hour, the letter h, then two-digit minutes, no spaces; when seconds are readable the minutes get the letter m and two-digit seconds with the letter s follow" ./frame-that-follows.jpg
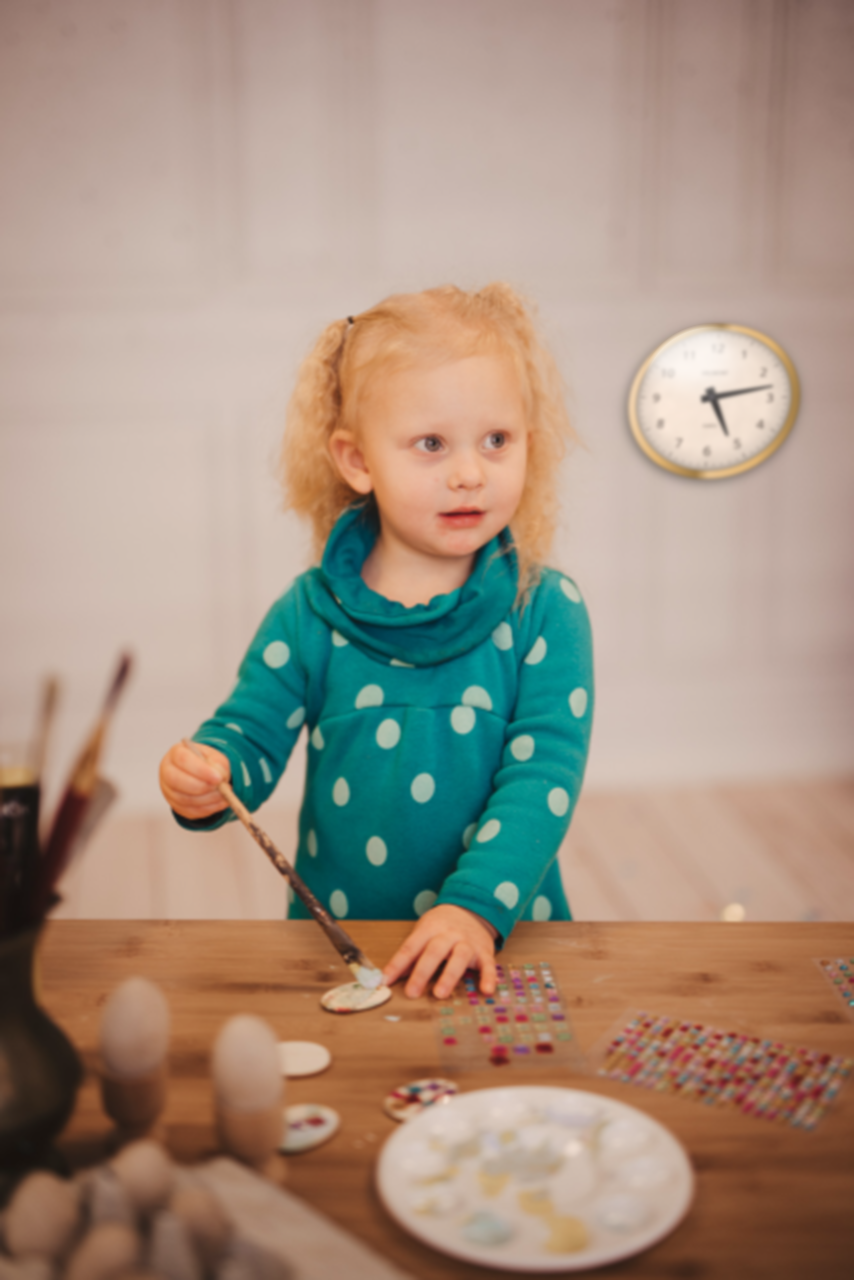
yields 5h13
